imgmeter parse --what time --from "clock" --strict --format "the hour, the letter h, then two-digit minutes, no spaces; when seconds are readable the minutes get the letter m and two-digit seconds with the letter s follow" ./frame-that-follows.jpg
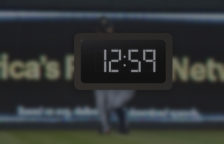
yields 12h59
